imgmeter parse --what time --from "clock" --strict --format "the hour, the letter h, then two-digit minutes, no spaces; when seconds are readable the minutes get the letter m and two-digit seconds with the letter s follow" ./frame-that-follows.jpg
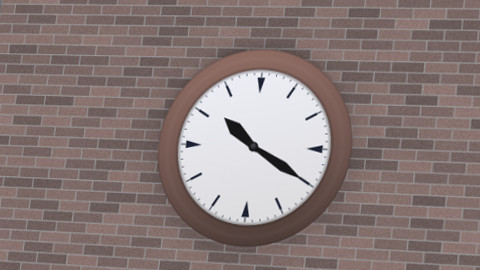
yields 10h20
